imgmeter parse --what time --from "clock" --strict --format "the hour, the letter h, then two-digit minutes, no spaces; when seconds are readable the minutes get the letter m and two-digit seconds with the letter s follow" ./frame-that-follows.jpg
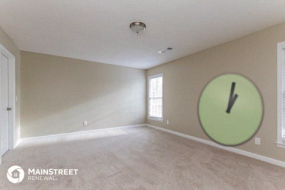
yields 1h02
